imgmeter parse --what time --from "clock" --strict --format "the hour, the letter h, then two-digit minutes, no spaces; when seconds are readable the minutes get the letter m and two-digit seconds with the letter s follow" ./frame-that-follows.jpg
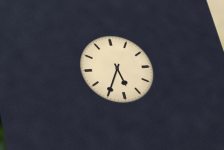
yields 5h35
